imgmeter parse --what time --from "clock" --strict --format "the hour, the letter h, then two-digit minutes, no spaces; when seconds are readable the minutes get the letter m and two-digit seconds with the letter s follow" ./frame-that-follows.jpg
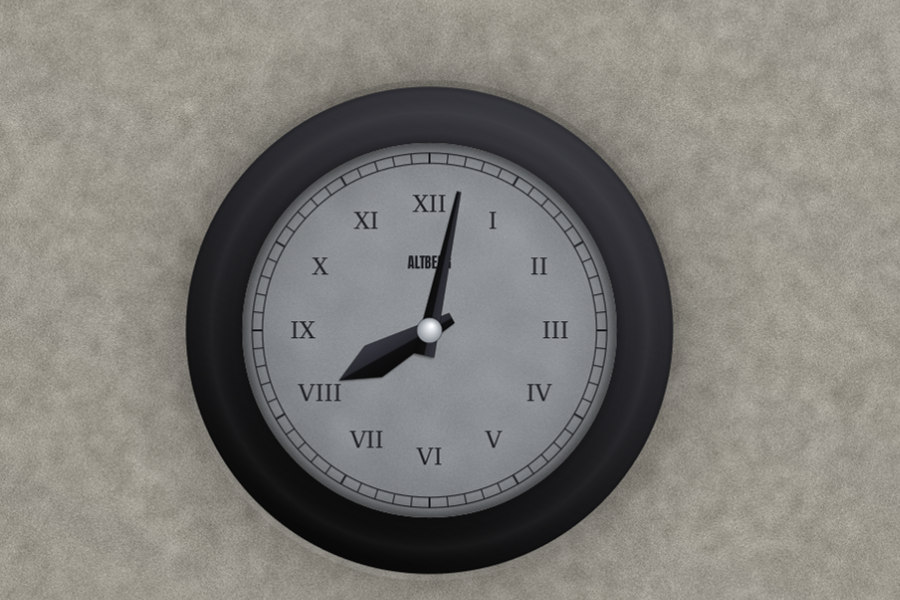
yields 8h02
